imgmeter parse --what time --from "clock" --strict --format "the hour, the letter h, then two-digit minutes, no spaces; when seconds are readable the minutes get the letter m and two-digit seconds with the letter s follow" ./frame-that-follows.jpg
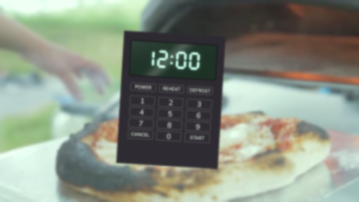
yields 12h00
